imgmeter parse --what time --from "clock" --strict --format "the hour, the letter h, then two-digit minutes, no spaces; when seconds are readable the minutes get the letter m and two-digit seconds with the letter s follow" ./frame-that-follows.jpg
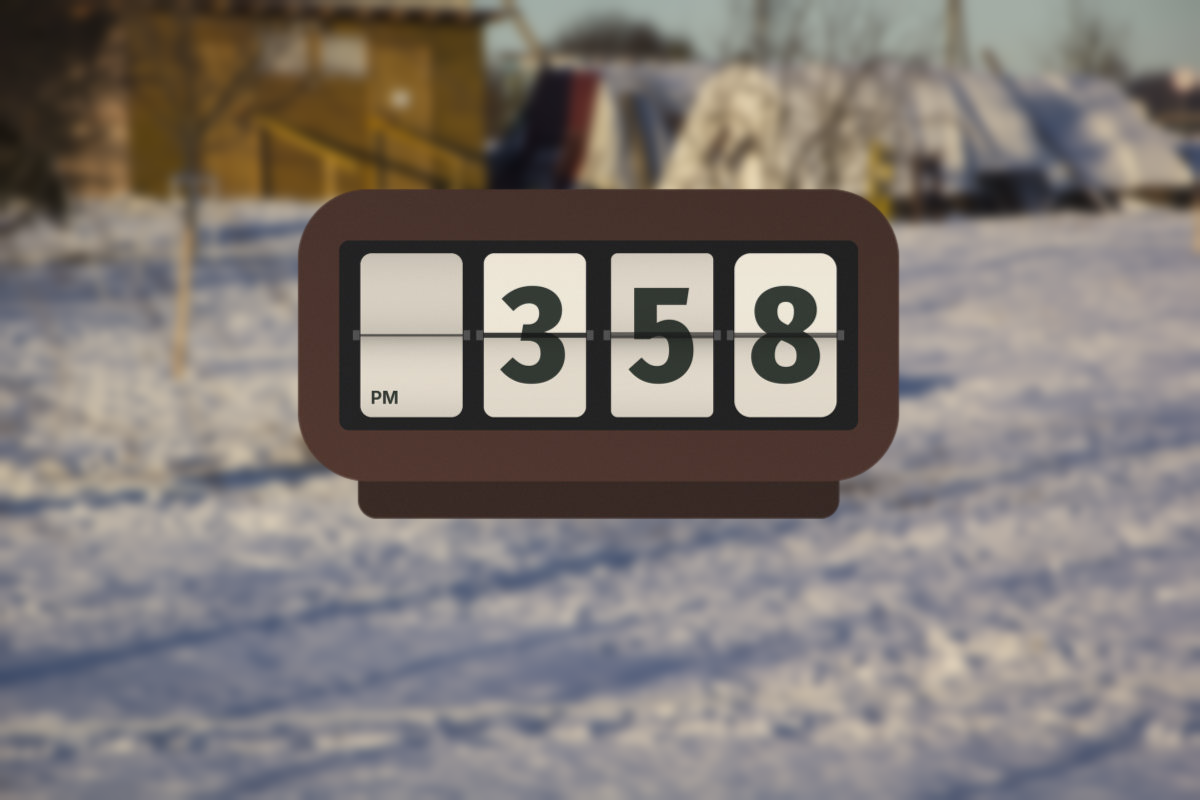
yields 3h58
